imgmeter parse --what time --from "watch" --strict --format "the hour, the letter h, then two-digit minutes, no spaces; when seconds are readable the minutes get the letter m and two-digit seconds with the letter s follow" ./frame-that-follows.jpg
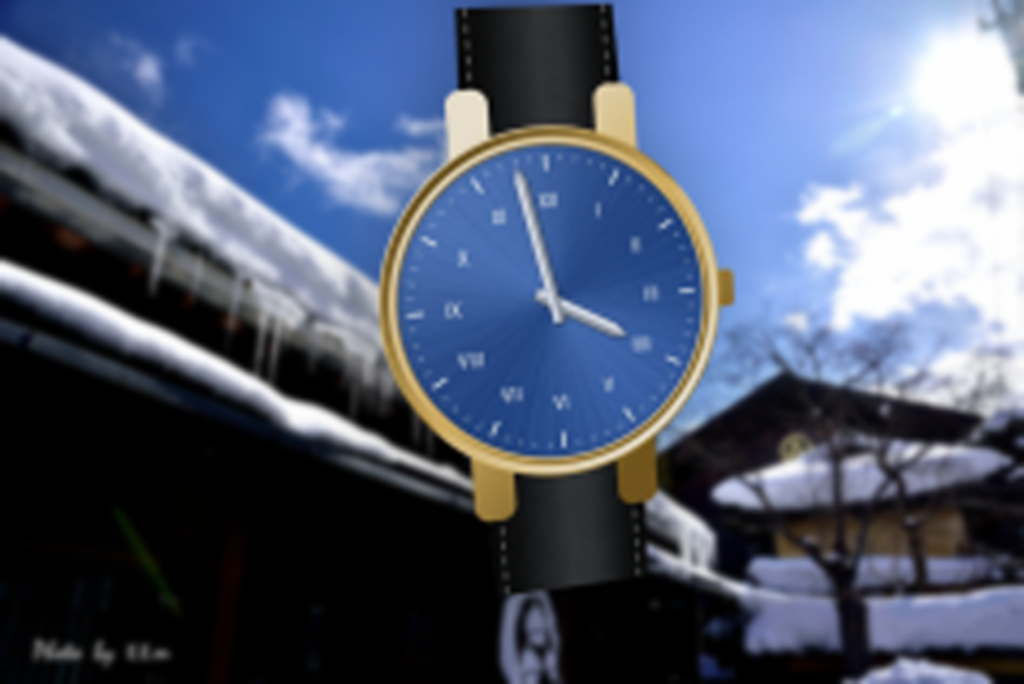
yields 3h58
